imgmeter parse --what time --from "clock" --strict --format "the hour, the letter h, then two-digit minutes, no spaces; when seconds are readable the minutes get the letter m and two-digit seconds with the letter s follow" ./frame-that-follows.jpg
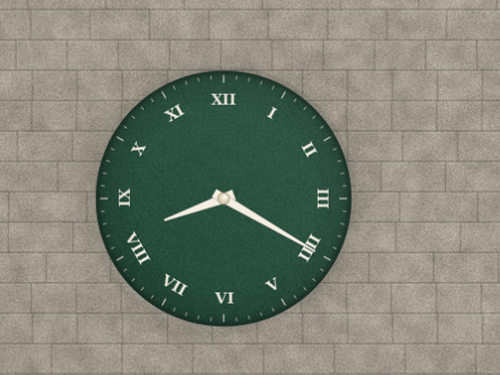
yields 8h20
